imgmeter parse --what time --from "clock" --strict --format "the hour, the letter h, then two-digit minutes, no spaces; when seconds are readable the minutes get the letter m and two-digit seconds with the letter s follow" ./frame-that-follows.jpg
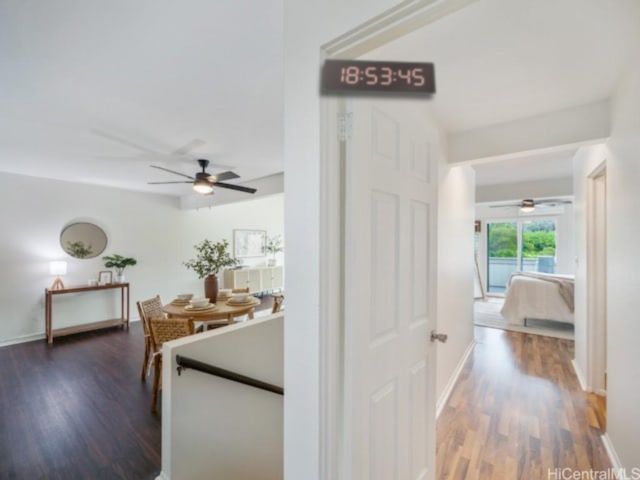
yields 18h53m45s
